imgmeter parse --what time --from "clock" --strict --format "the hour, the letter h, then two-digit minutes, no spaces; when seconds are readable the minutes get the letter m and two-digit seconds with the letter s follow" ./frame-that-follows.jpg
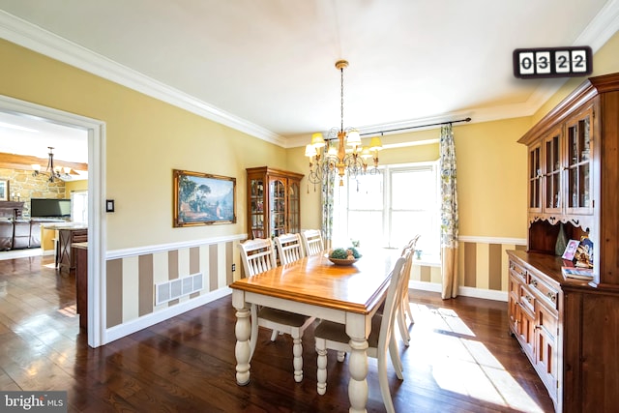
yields 3h22
